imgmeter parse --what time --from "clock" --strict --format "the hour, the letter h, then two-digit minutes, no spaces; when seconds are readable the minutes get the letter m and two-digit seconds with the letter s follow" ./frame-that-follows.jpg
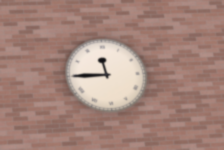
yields 11h45
